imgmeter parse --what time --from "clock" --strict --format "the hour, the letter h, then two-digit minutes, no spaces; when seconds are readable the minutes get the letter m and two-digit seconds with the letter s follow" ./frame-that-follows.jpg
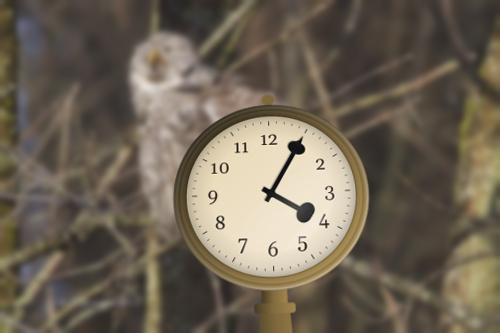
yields 4h05
